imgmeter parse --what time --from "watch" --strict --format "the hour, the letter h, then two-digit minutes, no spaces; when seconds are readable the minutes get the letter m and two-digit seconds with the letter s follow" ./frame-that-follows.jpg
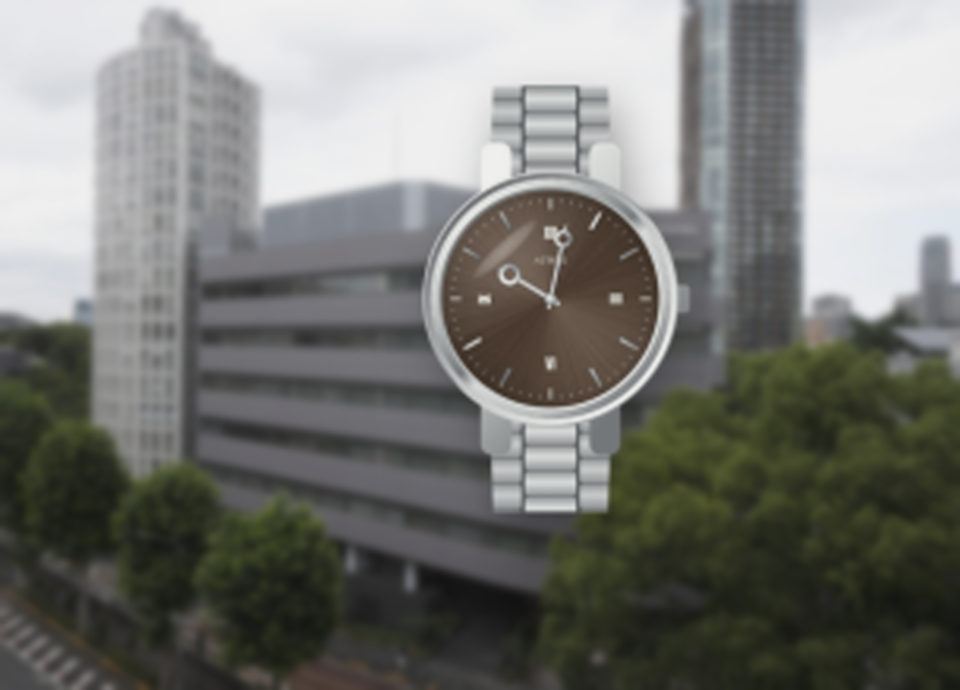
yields 10h02
